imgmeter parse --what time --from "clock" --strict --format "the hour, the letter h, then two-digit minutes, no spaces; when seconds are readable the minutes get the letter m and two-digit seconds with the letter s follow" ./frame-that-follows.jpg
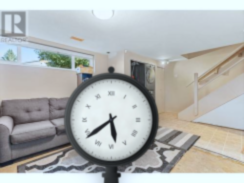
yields 5h39
